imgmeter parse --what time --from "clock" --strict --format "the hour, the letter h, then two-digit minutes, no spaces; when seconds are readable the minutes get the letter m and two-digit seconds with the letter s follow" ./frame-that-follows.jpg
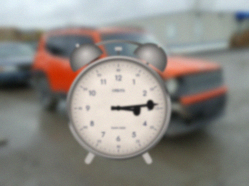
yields 3h14
